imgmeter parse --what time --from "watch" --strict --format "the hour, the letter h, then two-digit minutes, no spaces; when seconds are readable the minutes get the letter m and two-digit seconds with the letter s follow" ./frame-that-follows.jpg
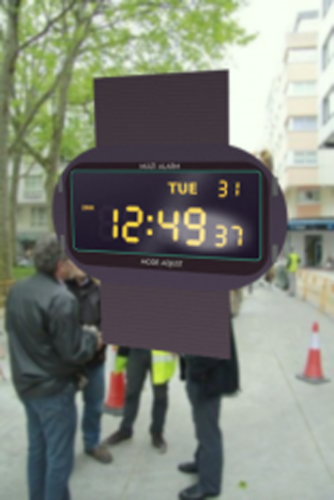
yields 12h49m37s
